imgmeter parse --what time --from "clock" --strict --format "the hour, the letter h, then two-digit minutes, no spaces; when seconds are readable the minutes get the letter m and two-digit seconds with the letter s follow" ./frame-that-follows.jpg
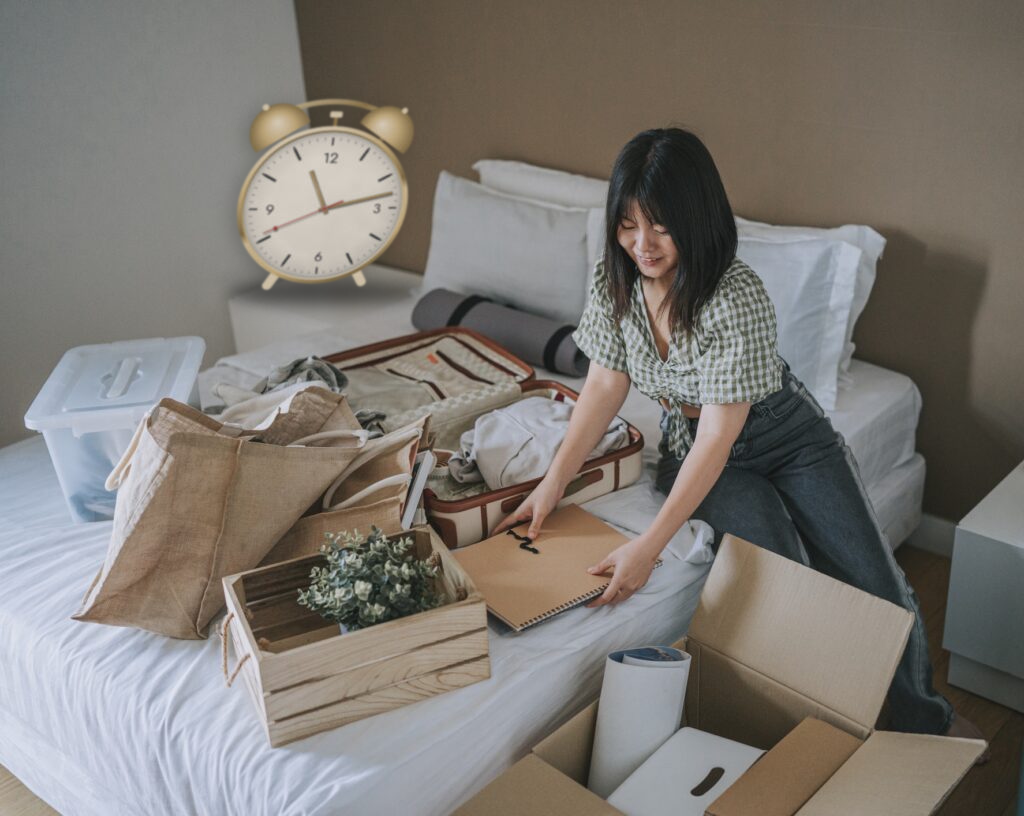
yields 11h12m41s
